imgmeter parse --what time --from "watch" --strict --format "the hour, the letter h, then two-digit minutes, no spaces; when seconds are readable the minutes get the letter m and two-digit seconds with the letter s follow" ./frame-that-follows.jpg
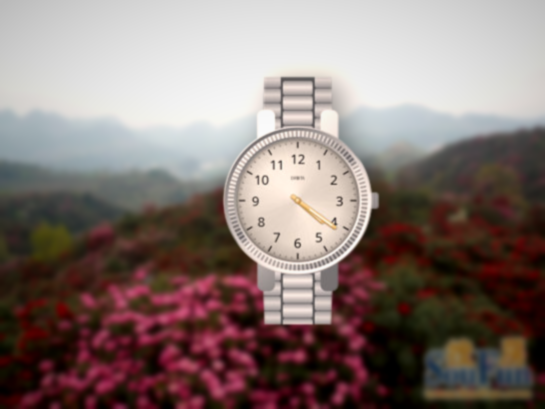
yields 4h21
